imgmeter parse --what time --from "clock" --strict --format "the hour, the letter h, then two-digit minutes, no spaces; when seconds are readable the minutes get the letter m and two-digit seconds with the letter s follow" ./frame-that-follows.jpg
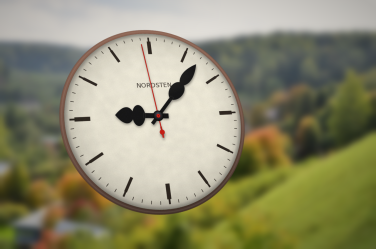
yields 9h06m59s
